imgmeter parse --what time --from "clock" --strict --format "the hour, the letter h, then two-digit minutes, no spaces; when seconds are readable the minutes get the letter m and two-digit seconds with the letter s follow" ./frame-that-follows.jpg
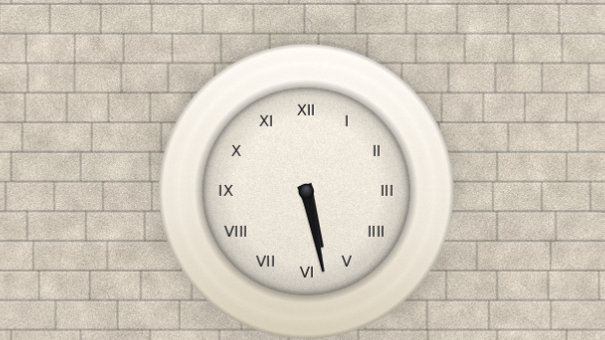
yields 5h28
